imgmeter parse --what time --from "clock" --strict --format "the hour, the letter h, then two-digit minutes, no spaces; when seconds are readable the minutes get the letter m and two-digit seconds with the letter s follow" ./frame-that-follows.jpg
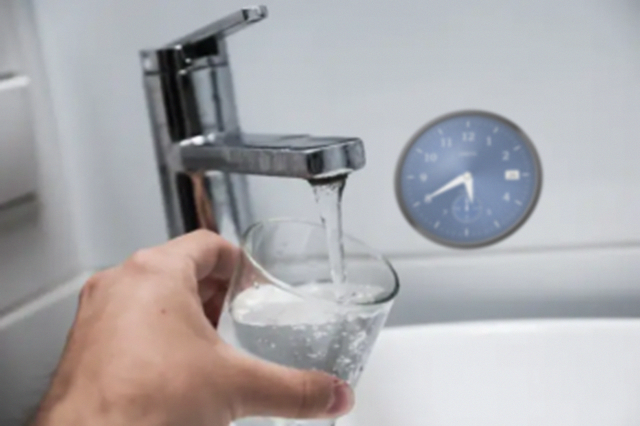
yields 5h40
